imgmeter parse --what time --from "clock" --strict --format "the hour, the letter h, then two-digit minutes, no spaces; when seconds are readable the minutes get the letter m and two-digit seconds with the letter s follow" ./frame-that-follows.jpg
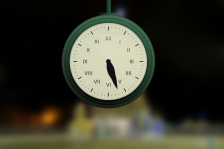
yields 5h27
